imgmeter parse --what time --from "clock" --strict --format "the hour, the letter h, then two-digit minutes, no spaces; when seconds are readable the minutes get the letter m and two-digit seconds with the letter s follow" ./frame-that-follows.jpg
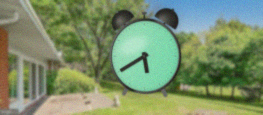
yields 5h40
